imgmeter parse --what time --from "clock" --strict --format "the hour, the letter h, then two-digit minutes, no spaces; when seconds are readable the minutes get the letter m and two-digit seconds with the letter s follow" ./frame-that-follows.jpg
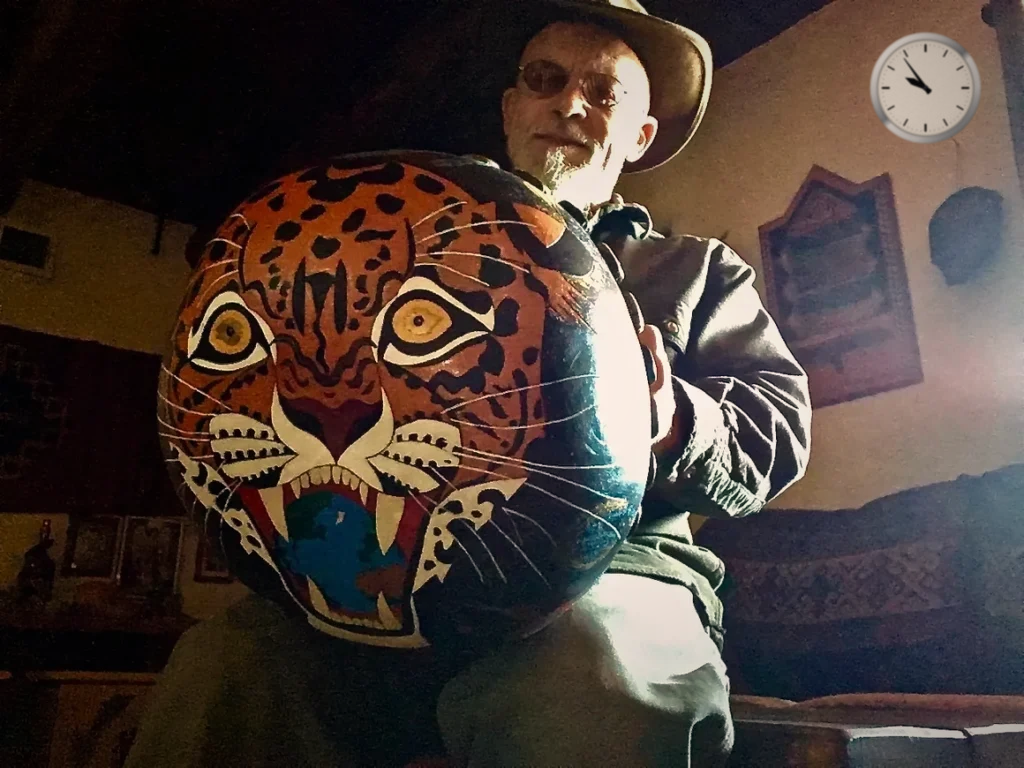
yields 9h54
